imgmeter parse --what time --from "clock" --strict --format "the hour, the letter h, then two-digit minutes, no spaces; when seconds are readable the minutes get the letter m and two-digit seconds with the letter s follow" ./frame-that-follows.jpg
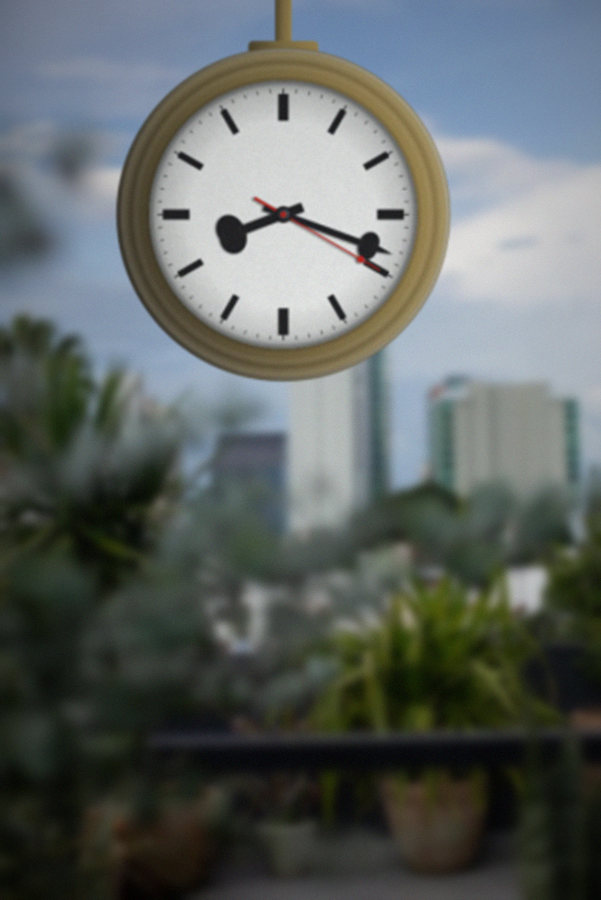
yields 8h18m20s
